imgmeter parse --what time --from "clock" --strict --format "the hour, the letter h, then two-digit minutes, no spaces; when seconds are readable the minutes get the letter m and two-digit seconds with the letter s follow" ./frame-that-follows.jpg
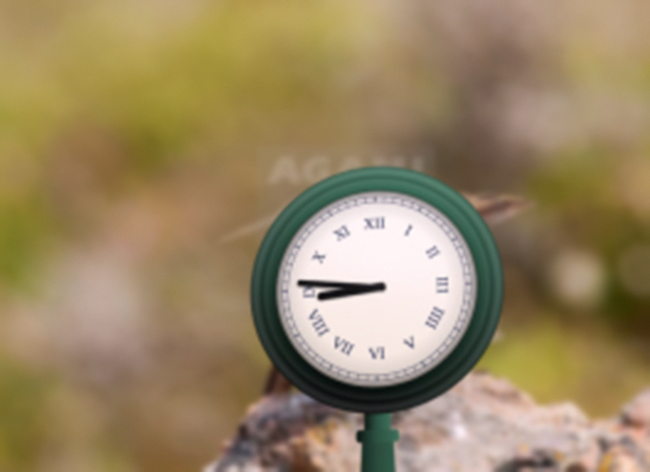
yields 8h46
